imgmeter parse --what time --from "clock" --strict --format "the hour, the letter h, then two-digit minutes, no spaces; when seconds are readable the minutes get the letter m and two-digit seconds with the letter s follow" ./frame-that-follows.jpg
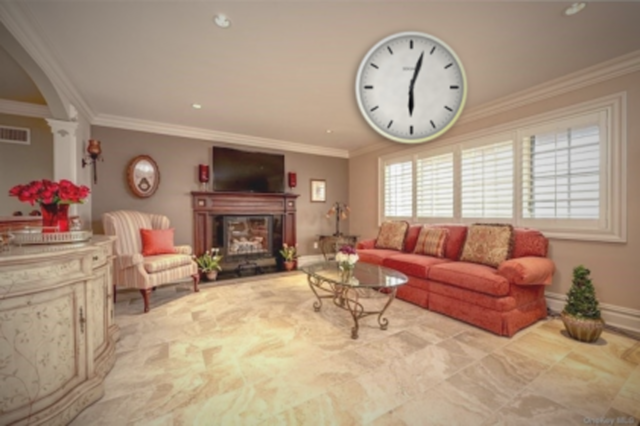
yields 6h03
